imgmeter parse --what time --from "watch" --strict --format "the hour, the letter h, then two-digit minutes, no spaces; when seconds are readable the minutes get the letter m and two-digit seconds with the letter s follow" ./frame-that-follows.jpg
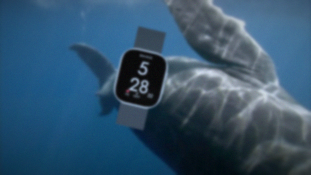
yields 5h28
